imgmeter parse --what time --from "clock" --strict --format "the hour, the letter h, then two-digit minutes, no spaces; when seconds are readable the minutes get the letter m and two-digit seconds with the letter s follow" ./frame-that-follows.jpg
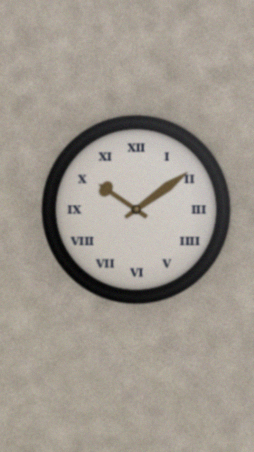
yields 10h09
